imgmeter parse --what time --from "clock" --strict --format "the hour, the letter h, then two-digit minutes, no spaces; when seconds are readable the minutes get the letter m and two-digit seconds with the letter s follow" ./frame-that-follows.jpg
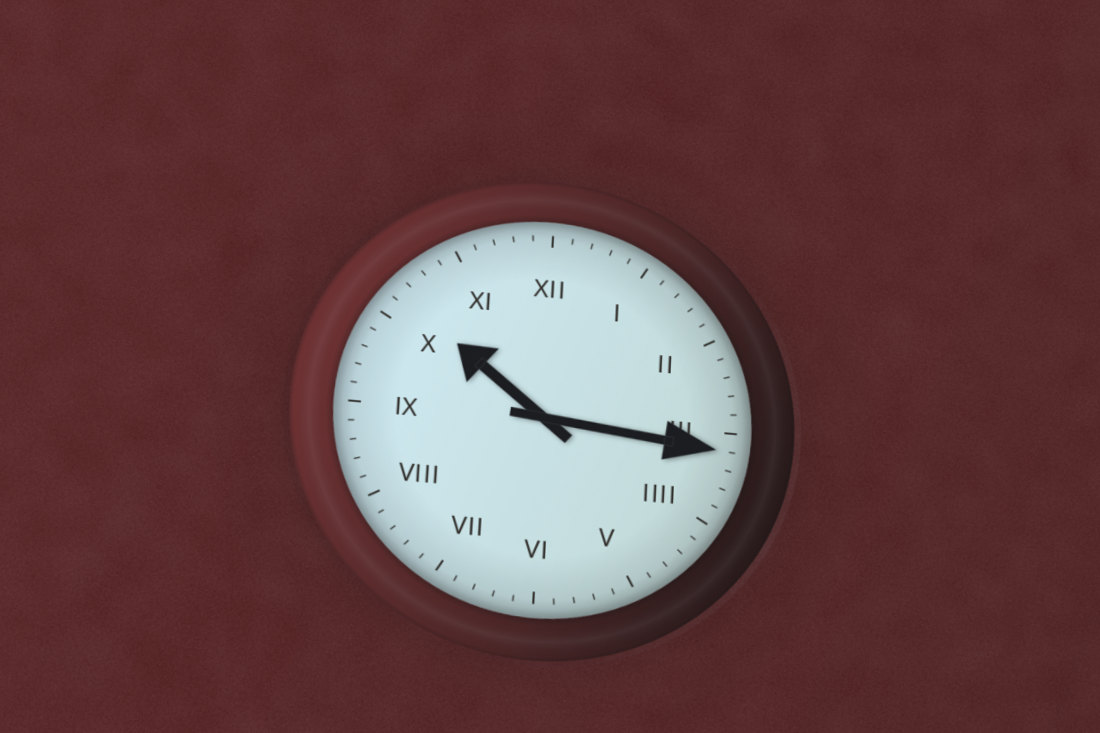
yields 10h16
